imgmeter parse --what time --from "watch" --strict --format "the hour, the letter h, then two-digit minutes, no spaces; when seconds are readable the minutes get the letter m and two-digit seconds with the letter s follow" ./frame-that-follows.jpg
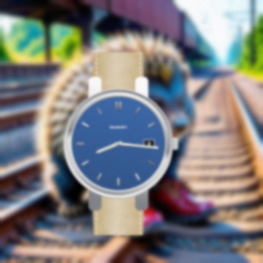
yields 8h16
